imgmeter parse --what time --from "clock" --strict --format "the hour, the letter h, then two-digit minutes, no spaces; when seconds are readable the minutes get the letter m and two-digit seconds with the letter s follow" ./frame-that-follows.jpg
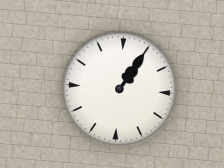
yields 1h05
